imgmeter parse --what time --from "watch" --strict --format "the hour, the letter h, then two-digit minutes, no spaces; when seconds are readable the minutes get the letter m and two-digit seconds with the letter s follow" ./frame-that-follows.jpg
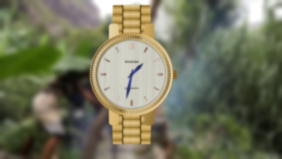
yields 1h32
